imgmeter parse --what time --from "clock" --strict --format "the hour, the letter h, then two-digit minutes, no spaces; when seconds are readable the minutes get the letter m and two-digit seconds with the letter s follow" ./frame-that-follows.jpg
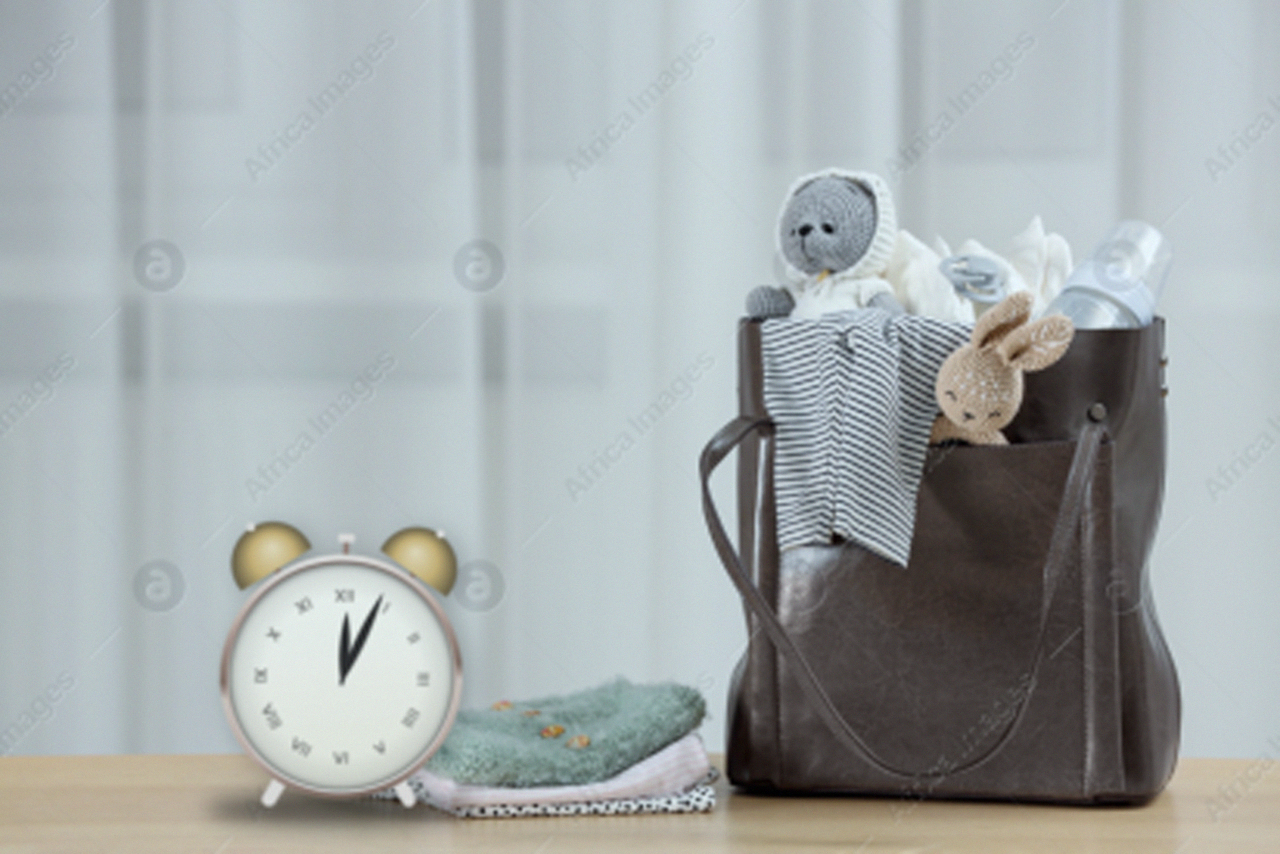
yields 12h04
